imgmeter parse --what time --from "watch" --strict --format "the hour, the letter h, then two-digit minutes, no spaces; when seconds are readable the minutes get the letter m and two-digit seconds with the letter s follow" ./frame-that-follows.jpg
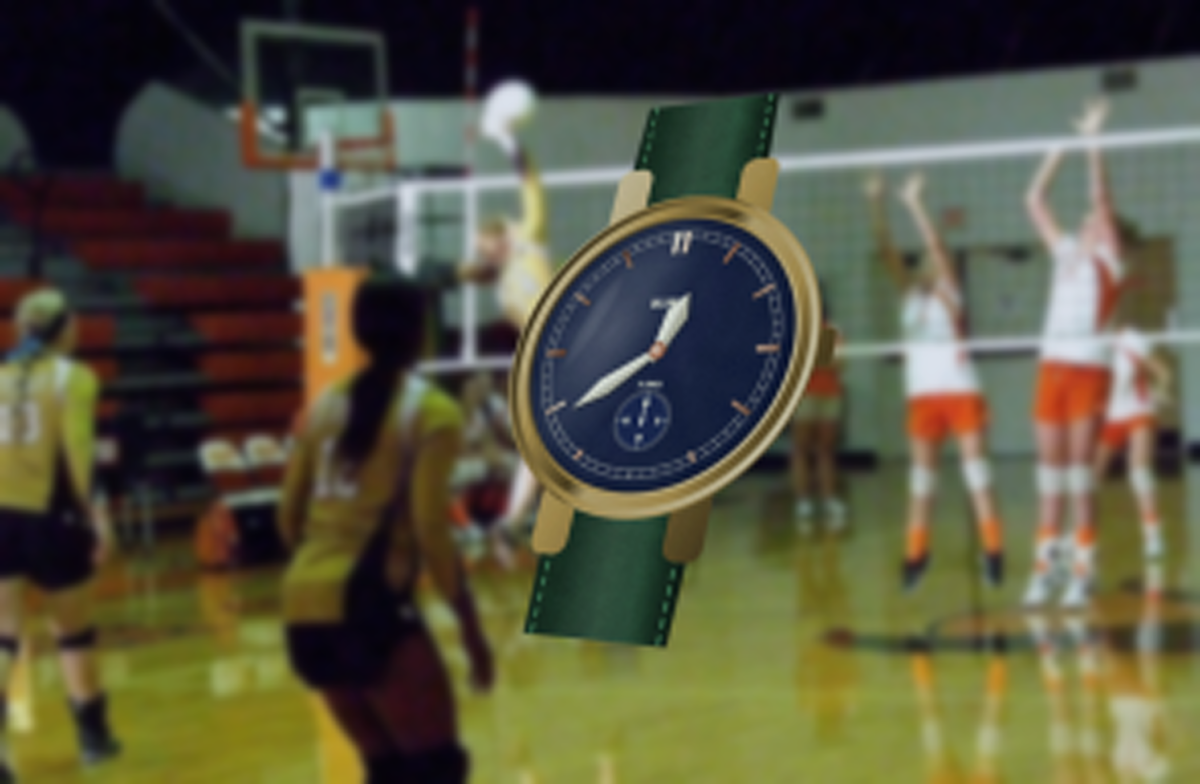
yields 12h39
